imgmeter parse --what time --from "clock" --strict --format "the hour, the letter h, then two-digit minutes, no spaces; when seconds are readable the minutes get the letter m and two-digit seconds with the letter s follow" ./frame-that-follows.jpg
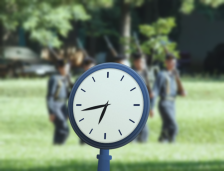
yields 6h43
